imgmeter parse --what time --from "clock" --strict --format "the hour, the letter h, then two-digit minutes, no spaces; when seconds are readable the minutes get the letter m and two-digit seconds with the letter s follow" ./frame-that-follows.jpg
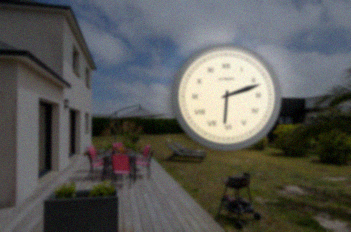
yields 6h12
